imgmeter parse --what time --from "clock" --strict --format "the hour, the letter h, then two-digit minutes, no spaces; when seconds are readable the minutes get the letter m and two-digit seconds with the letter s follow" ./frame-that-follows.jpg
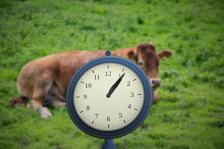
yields 1h06
